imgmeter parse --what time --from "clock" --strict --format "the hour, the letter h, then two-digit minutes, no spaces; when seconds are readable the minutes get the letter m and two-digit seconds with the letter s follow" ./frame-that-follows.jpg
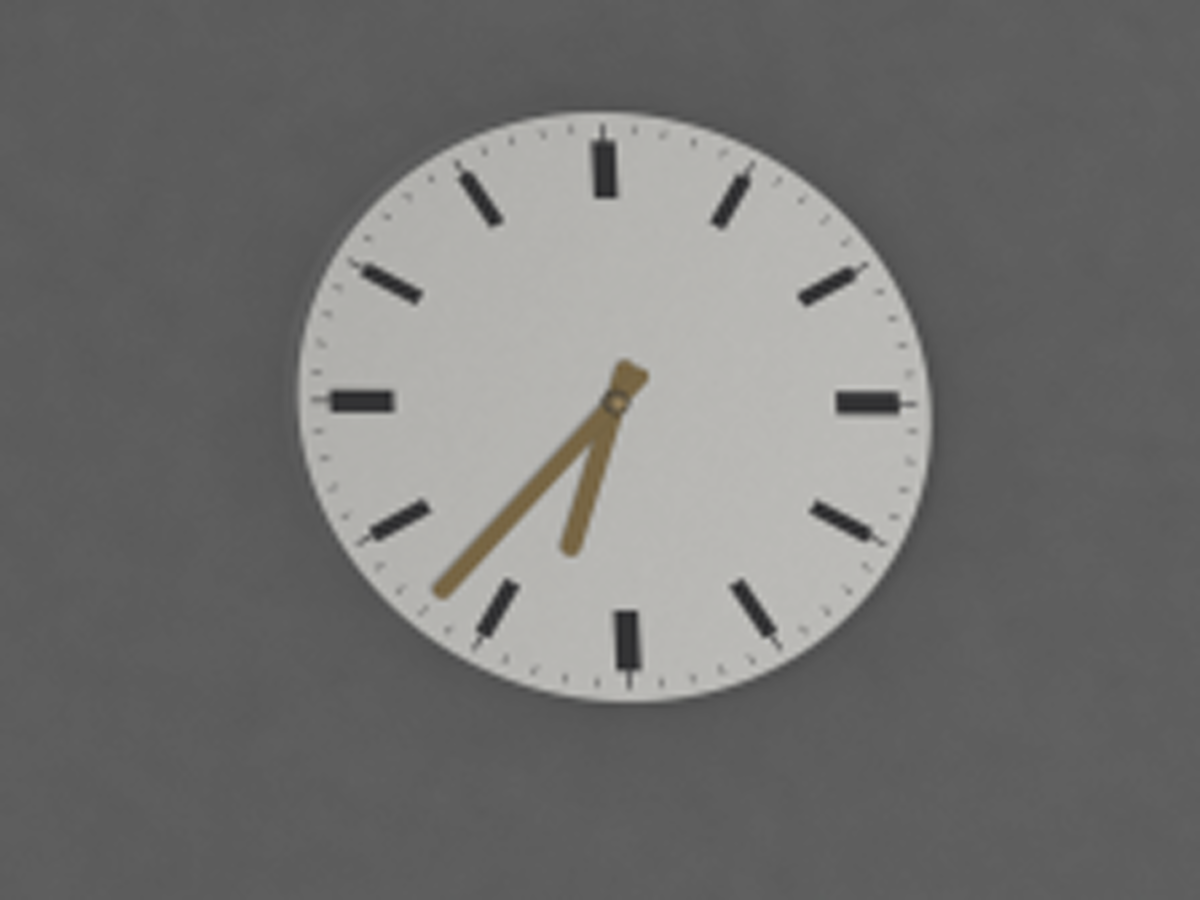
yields 6h37
